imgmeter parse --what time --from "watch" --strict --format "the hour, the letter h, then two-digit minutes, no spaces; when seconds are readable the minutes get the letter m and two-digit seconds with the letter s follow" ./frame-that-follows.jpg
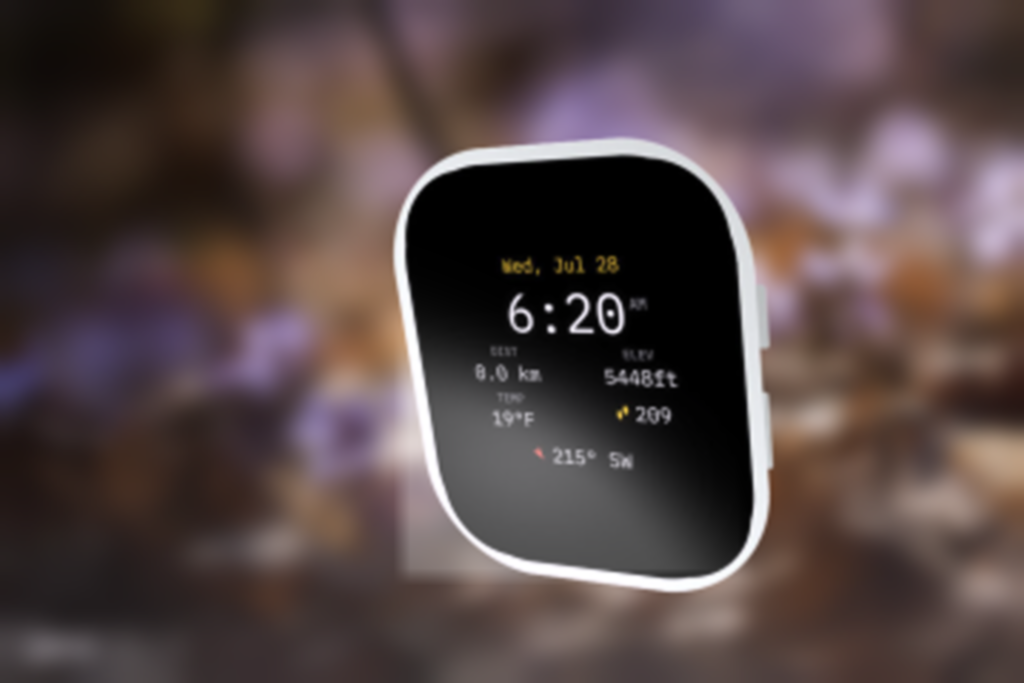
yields 6h20
